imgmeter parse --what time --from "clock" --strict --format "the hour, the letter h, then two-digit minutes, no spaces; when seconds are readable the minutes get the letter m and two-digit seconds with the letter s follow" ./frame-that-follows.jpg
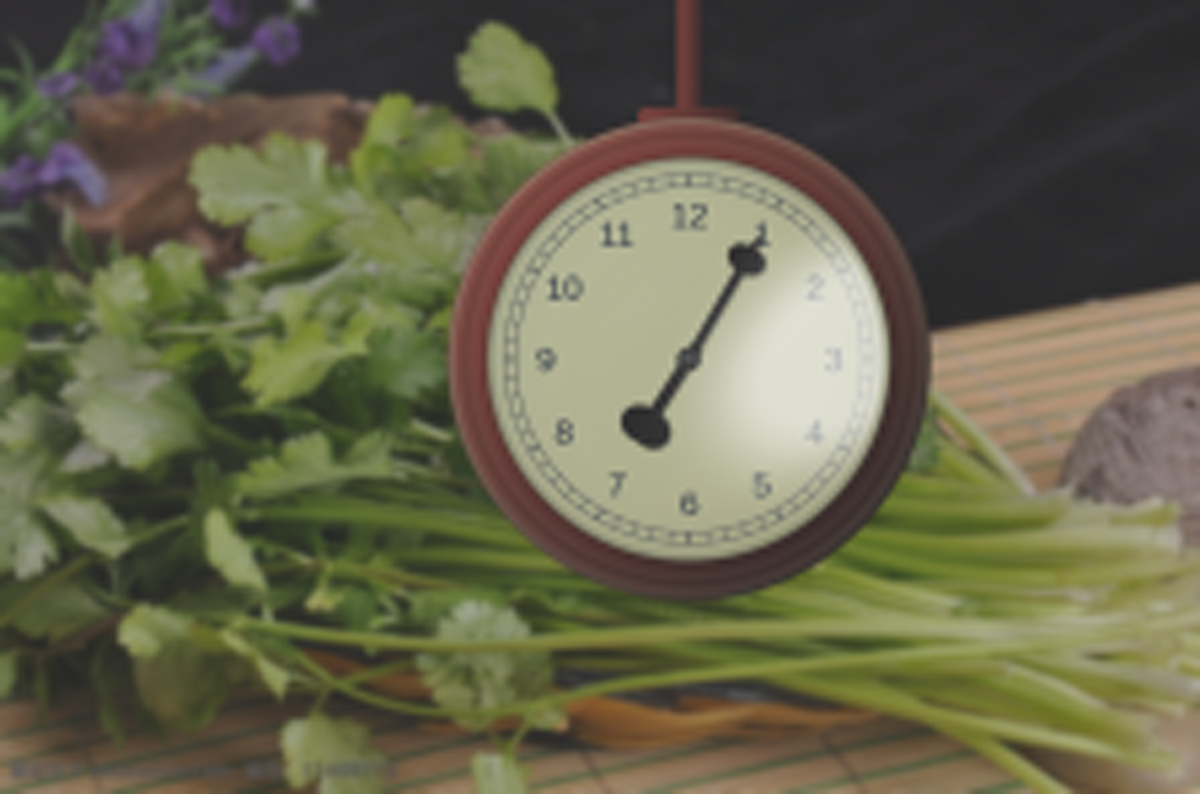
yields 7h05
